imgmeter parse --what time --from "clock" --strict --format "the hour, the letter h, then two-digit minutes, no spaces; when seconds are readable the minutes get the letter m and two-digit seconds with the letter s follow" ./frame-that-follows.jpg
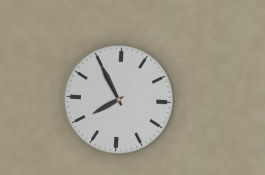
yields 7h55
